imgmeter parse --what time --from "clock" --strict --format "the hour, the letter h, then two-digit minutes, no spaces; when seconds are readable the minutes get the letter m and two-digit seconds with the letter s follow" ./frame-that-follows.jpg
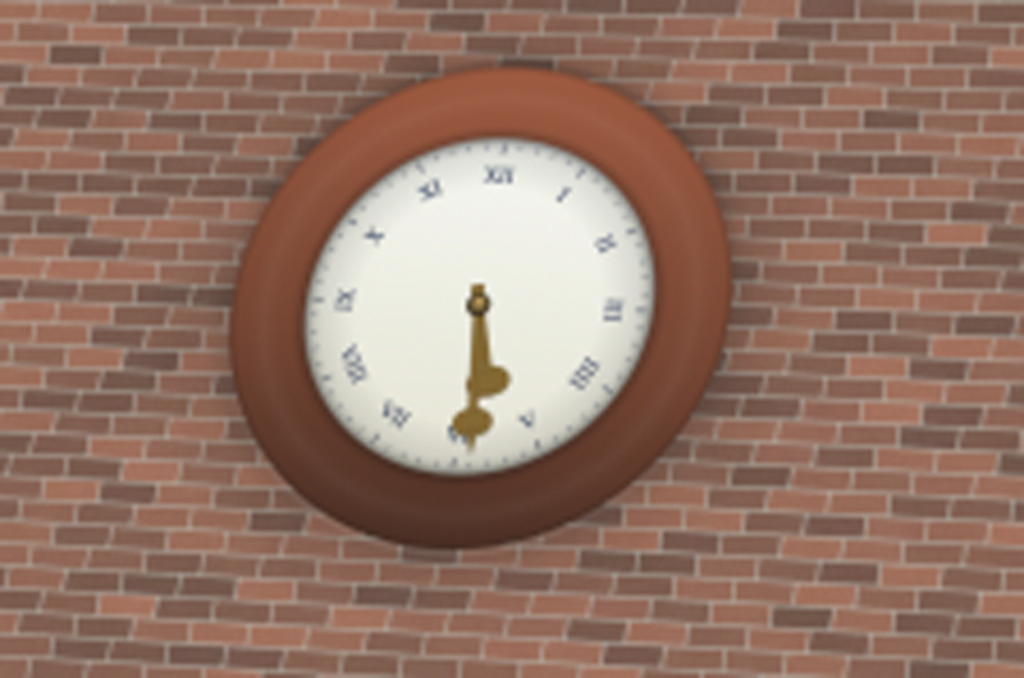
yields 5h29
